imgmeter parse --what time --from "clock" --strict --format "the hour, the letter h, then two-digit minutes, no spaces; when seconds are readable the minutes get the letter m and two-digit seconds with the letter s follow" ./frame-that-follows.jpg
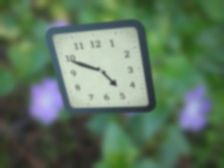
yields 4h49
